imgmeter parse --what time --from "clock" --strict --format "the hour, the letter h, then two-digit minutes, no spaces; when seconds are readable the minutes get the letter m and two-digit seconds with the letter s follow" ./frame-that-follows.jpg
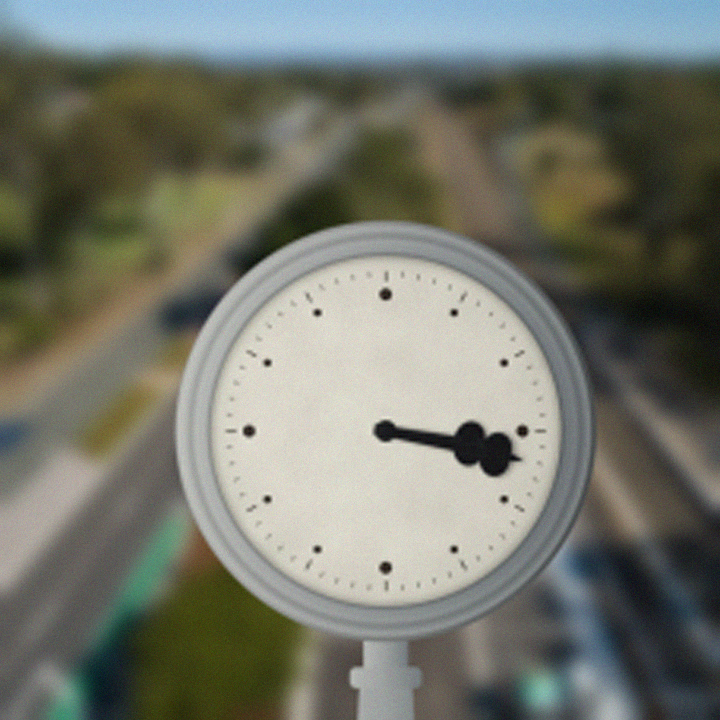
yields 3h17
